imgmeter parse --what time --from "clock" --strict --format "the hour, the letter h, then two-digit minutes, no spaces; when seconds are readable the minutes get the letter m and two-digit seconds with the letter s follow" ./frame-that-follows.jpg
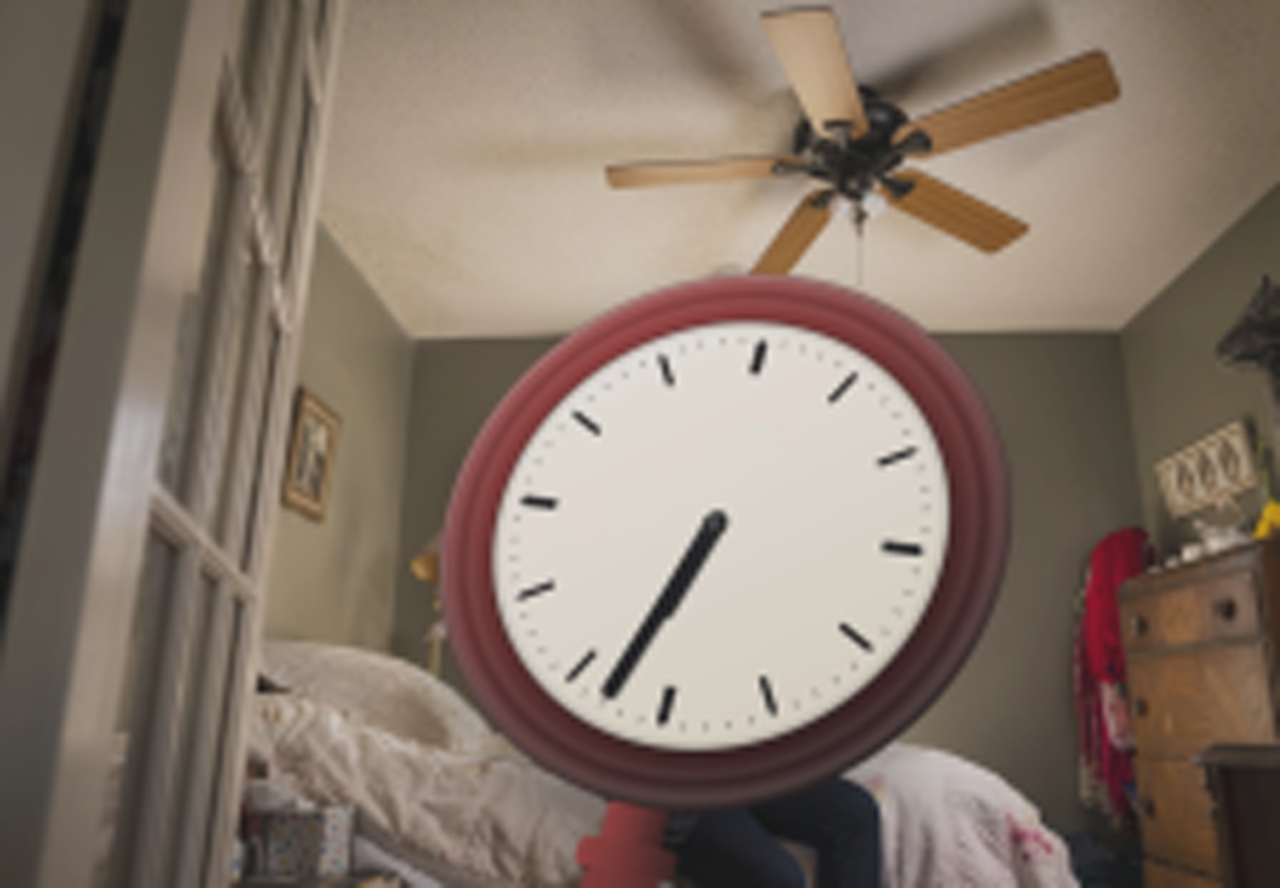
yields 6h33
